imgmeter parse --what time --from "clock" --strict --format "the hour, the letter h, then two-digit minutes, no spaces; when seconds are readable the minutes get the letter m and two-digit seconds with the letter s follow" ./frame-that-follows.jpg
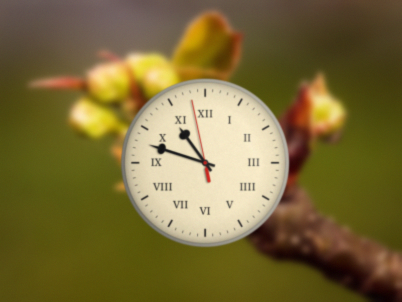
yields 10h47m58s
